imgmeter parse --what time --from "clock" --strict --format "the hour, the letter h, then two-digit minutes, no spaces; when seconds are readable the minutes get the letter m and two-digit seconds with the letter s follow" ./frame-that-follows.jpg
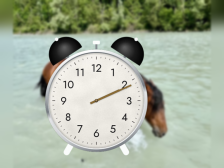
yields 2h11
